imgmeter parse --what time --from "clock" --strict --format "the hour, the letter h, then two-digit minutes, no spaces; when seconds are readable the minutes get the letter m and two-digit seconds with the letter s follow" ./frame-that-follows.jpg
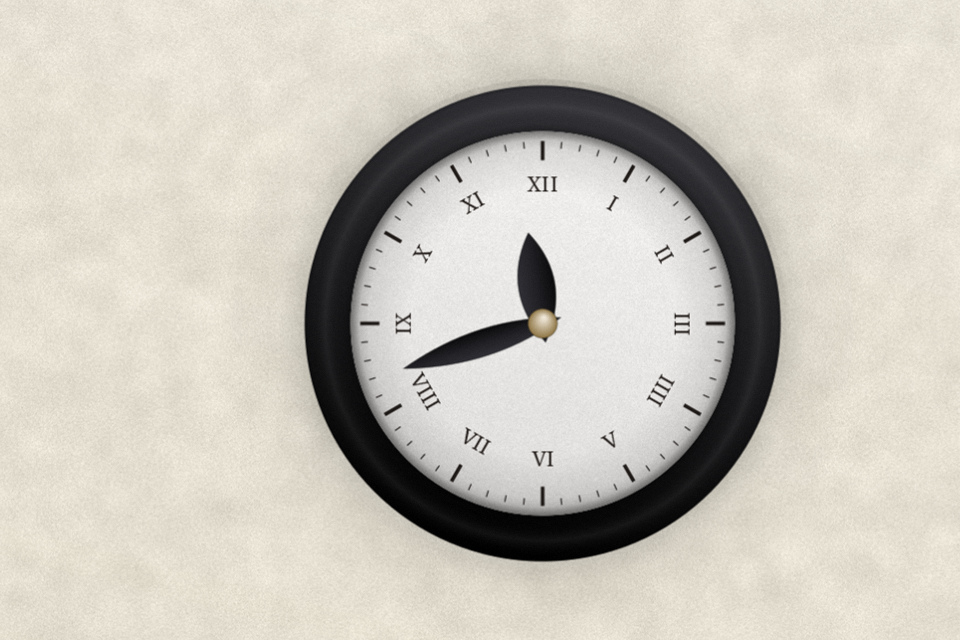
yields 11h42
